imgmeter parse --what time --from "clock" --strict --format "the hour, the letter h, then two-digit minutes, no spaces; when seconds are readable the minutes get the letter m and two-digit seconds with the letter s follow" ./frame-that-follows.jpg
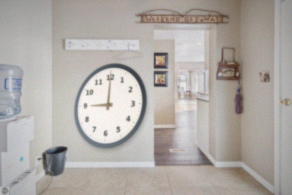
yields 9h00
